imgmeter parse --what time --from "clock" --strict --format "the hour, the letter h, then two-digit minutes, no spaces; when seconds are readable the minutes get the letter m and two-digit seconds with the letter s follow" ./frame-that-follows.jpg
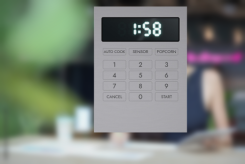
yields 1h58
